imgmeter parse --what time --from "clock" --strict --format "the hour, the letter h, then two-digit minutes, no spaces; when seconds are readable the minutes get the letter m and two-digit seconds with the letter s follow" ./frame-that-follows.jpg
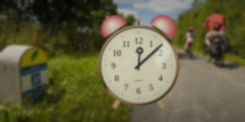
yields 12h08
